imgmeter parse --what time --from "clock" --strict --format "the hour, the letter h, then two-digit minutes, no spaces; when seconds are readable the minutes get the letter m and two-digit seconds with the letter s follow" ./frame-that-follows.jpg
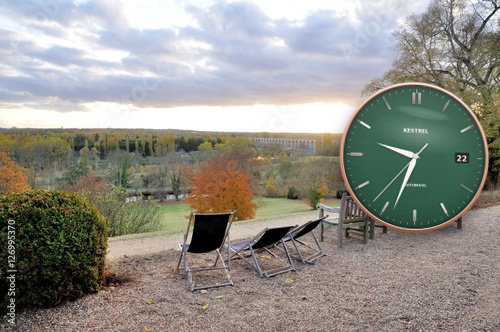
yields 9h33m37s
